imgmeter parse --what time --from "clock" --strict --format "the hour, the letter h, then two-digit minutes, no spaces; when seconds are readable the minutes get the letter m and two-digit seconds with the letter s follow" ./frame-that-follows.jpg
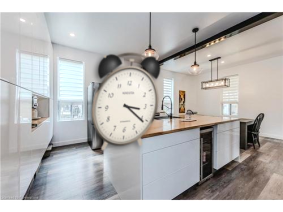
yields 3h21
